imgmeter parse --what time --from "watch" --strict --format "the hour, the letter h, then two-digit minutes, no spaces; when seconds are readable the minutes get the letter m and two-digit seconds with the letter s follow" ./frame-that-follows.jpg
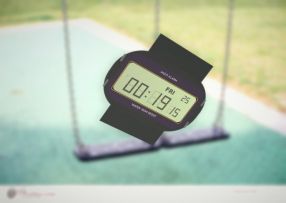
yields 0h19m15s
